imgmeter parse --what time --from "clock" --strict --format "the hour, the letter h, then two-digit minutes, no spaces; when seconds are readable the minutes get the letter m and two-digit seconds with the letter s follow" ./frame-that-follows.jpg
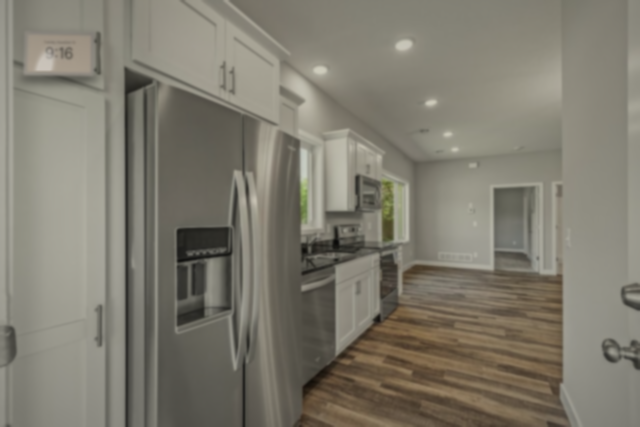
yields 9h16
